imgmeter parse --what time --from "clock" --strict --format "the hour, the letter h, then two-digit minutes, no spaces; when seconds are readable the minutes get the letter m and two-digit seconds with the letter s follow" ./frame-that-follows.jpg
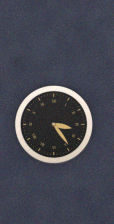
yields 3h24
